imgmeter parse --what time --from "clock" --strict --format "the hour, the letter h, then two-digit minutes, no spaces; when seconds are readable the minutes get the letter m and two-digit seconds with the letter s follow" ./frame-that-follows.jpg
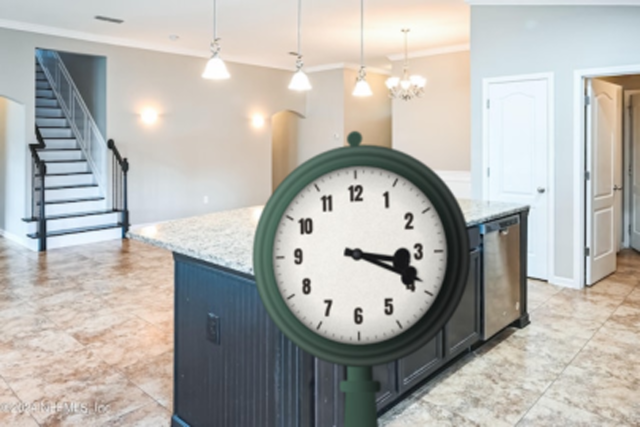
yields 3h19
